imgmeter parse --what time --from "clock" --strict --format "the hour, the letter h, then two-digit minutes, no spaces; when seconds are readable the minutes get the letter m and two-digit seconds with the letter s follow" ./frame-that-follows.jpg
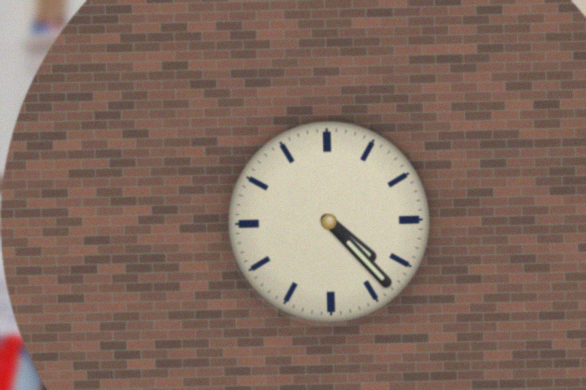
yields 4h23
